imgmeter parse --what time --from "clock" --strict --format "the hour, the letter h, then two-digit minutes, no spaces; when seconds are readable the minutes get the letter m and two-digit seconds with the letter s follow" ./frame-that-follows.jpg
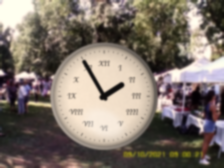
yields 1h55
